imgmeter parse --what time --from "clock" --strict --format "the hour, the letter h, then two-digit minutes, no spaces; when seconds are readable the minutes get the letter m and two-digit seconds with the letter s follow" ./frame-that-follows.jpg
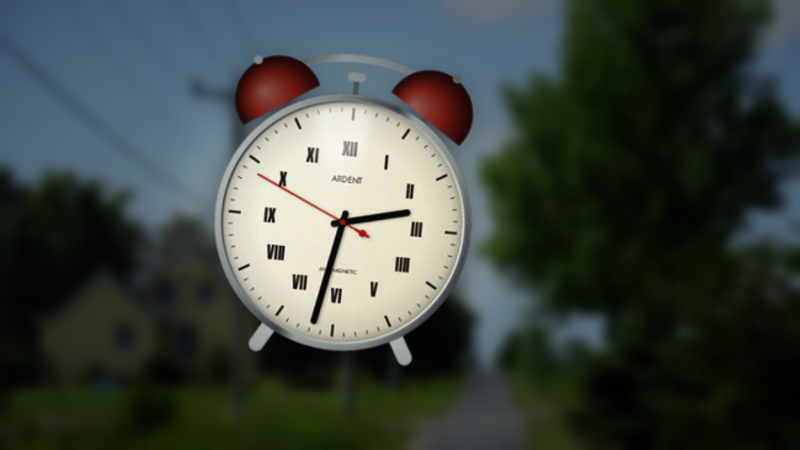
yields 2h31m49s
